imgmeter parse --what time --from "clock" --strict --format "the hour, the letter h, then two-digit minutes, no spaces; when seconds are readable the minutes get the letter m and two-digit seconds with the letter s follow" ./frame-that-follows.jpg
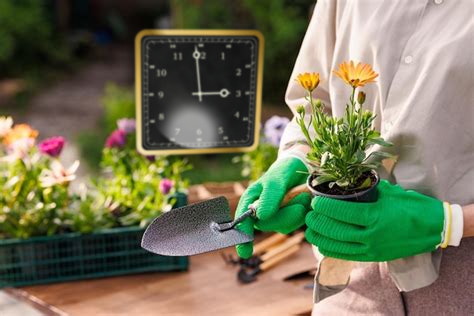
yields 2h59
